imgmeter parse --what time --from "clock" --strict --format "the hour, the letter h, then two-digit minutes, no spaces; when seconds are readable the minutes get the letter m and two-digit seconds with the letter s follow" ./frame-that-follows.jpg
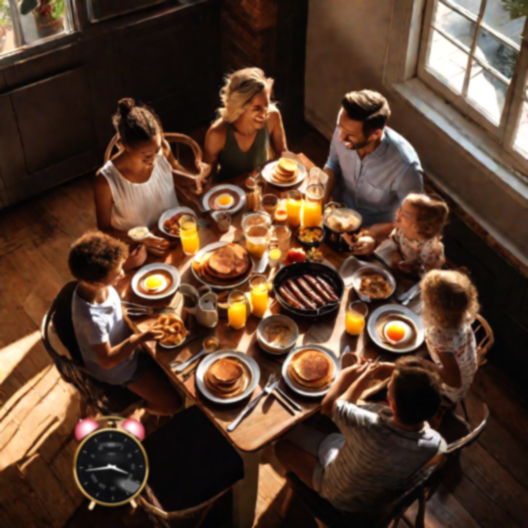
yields 3h44
